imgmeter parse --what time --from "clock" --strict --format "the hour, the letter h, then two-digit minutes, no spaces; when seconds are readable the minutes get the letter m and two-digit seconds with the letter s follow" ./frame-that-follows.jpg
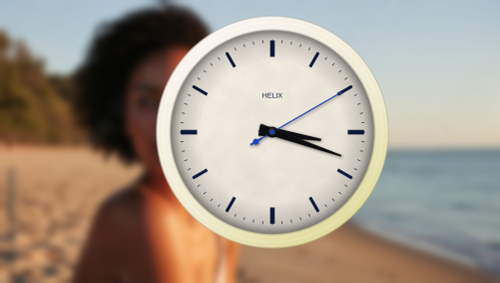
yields 3h18m10s
